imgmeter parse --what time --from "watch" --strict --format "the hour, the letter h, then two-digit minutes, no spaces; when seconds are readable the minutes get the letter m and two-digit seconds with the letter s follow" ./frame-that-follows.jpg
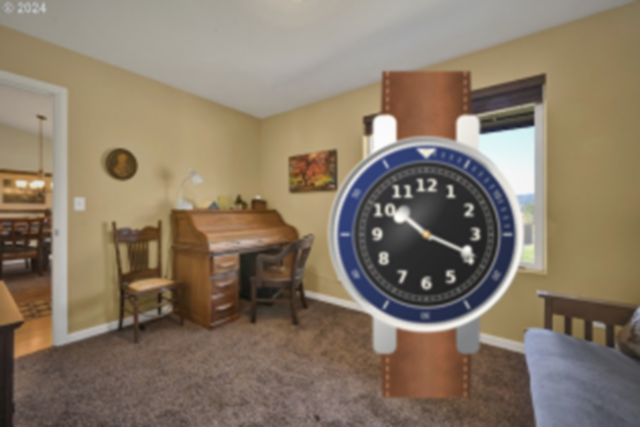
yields 10h19
